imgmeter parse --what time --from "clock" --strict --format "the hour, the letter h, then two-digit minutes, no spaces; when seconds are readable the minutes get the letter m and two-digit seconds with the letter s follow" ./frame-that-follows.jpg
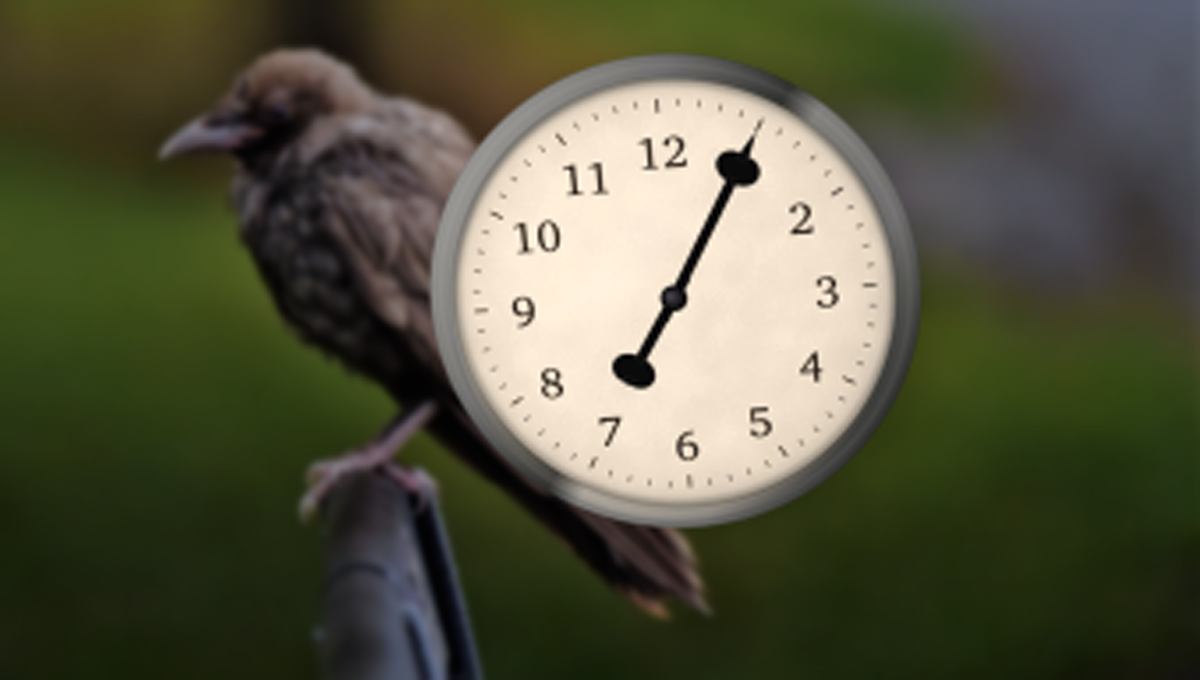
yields 7h05
